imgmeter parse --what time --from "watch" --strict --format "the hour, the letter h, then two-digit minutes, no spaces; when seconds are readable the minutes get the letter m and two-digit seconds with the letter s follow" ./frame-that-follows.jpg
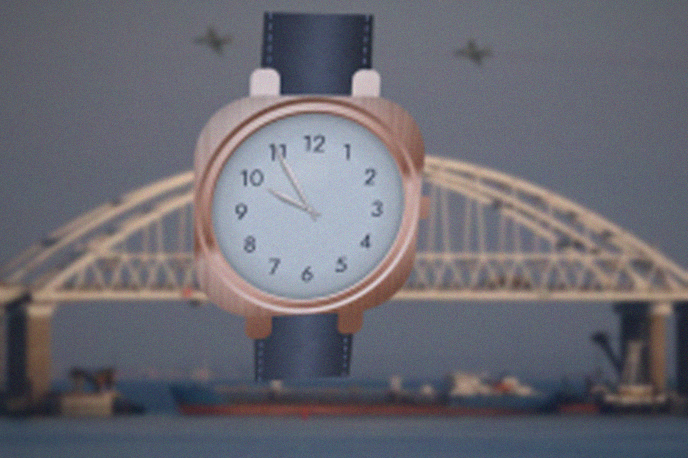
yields 9h55
